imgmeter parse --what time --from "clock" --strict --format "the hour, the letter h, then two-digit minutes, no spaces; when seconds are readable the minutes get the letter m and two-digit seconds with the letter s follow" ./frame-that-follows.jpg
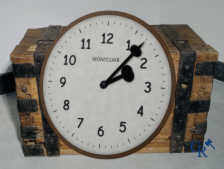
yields 2h07
